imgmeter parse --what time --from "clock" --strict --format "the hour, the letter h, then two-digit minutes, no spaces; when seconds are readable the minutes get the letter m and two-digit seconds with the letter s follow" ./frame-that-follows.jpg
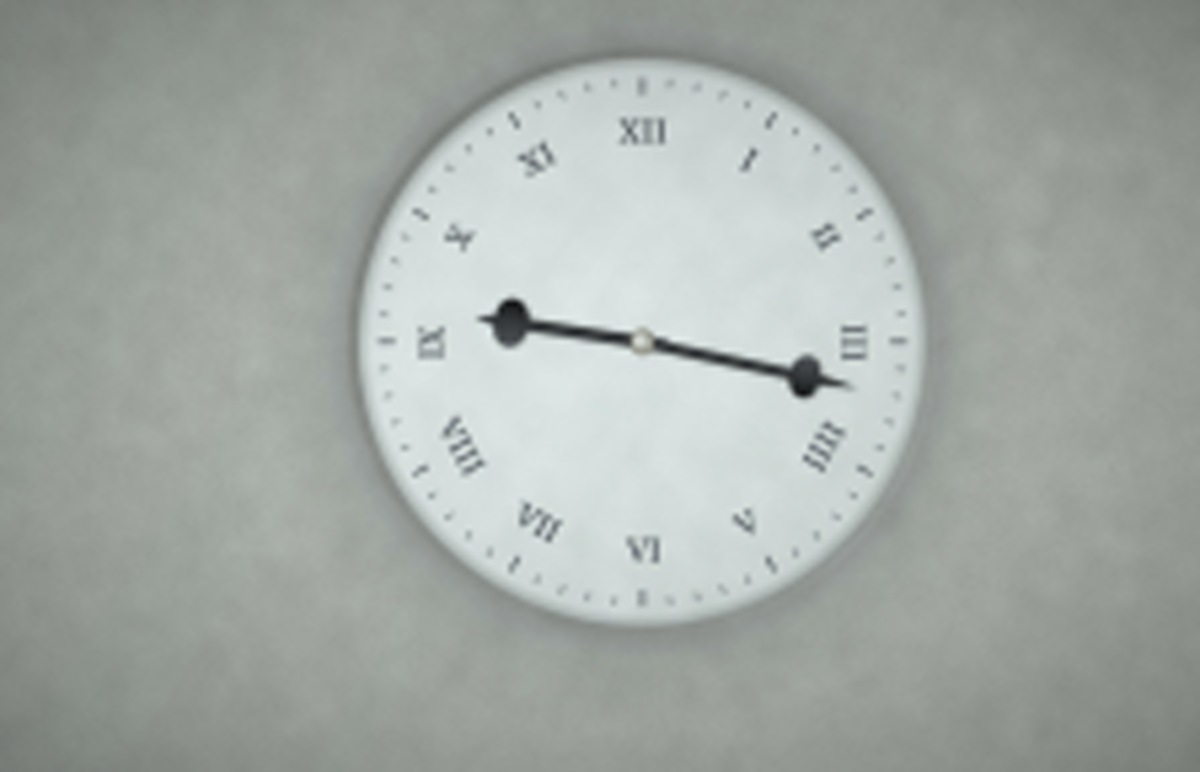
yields 9h17
